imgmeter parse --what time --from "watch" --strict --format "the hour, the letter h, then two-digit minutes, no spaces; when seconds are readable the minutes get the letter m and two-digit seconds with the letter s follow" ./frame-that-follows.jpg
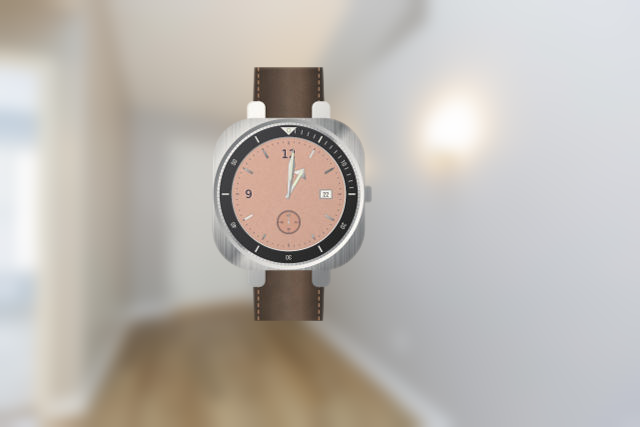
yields 1h01
